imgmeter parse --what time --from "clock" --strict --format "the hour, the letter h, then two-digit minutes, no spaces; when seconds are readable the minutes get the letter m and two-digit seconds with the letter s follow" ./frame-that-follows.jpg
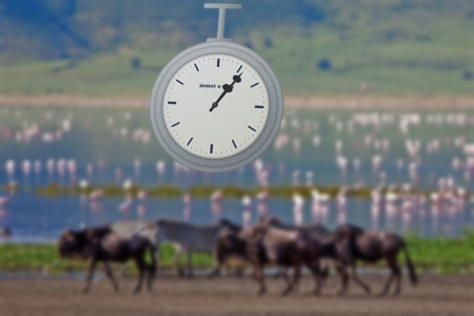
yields 1h06
